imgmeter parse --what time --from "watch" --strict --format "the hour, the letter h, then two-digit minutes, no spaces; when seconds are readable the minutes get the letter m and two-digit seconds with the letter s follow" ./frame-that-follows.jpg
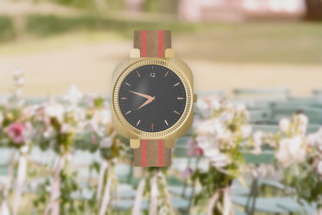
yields 7h48
